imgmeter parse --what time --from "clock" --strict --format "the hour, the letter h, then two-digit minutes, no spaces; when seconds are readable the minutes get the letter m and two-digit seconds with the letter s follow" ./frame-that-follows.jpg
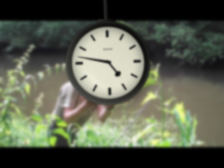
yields 4h47
